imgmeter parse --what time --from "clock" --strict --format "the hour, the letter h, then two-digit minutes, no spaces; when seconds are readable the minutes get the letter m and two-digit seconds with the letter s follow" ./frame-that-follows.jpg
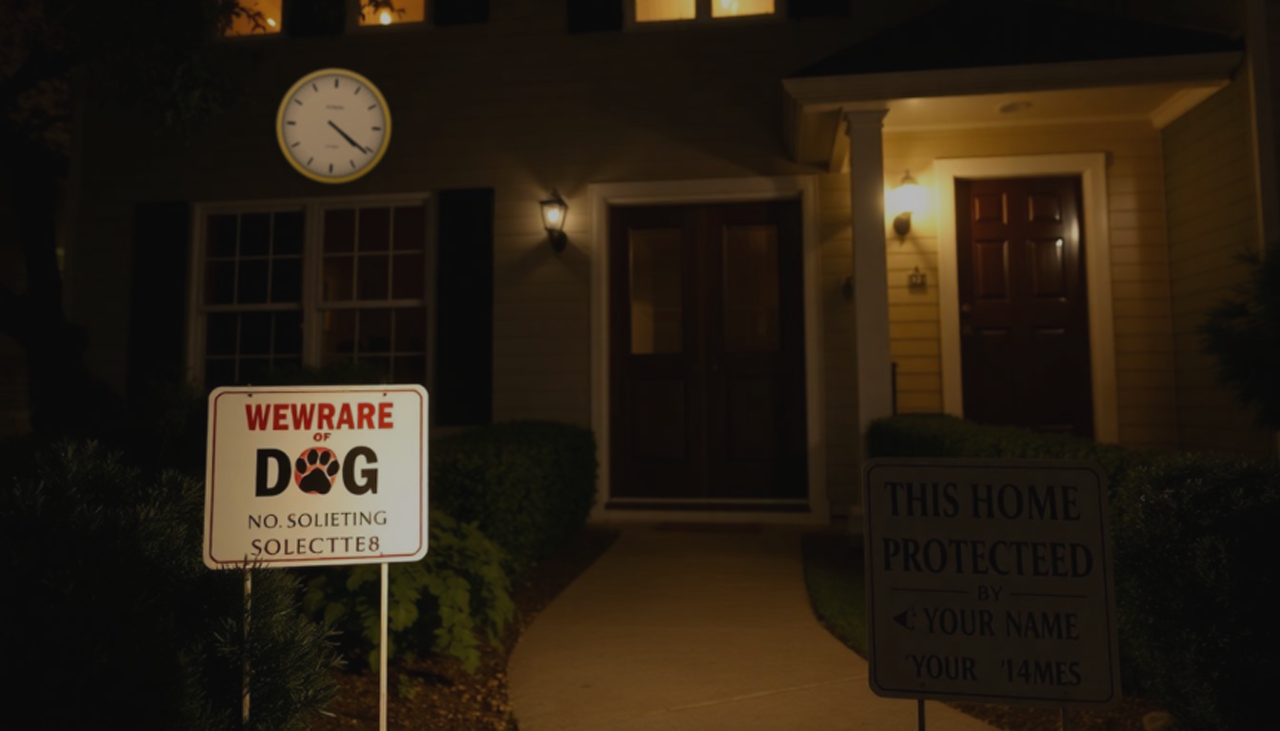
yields 4h21
